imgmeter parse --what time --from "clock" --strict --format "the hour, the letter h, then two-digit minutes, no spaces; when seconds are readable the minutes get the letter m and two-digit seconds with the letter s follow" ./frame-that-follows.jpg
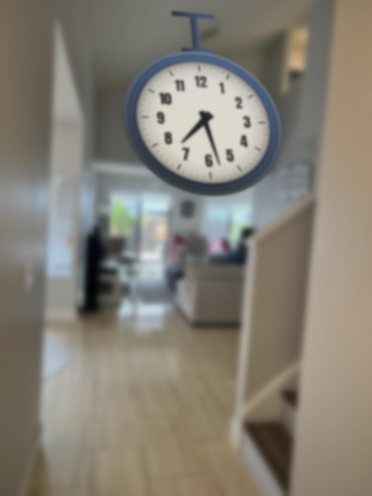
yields 7h28
